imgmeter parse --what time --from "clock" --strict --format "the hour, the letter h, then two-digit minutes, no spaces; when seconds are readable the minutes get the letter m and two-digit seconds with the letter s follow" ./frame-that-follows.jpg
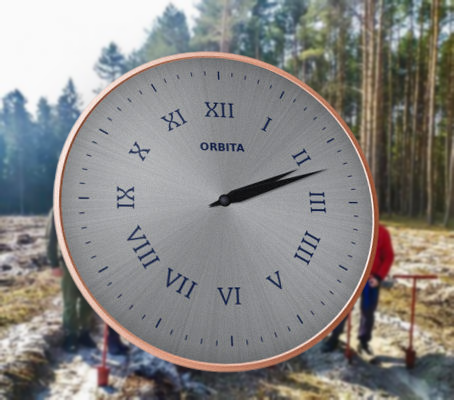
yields 2h12
